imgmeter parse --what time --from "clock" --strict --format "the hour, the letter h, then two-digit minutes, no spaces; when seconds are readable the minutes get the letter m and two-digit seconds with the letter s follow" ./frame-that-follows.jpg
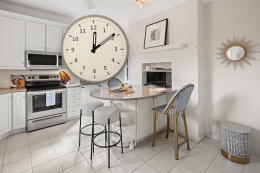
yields 12h09
